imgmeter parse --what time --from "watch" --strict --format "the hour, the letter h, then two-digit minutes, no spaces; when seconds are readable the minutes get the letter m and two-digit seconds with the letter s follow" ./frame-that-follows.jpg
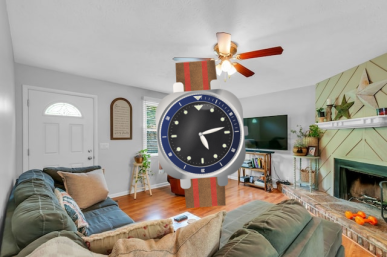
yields 5h13
